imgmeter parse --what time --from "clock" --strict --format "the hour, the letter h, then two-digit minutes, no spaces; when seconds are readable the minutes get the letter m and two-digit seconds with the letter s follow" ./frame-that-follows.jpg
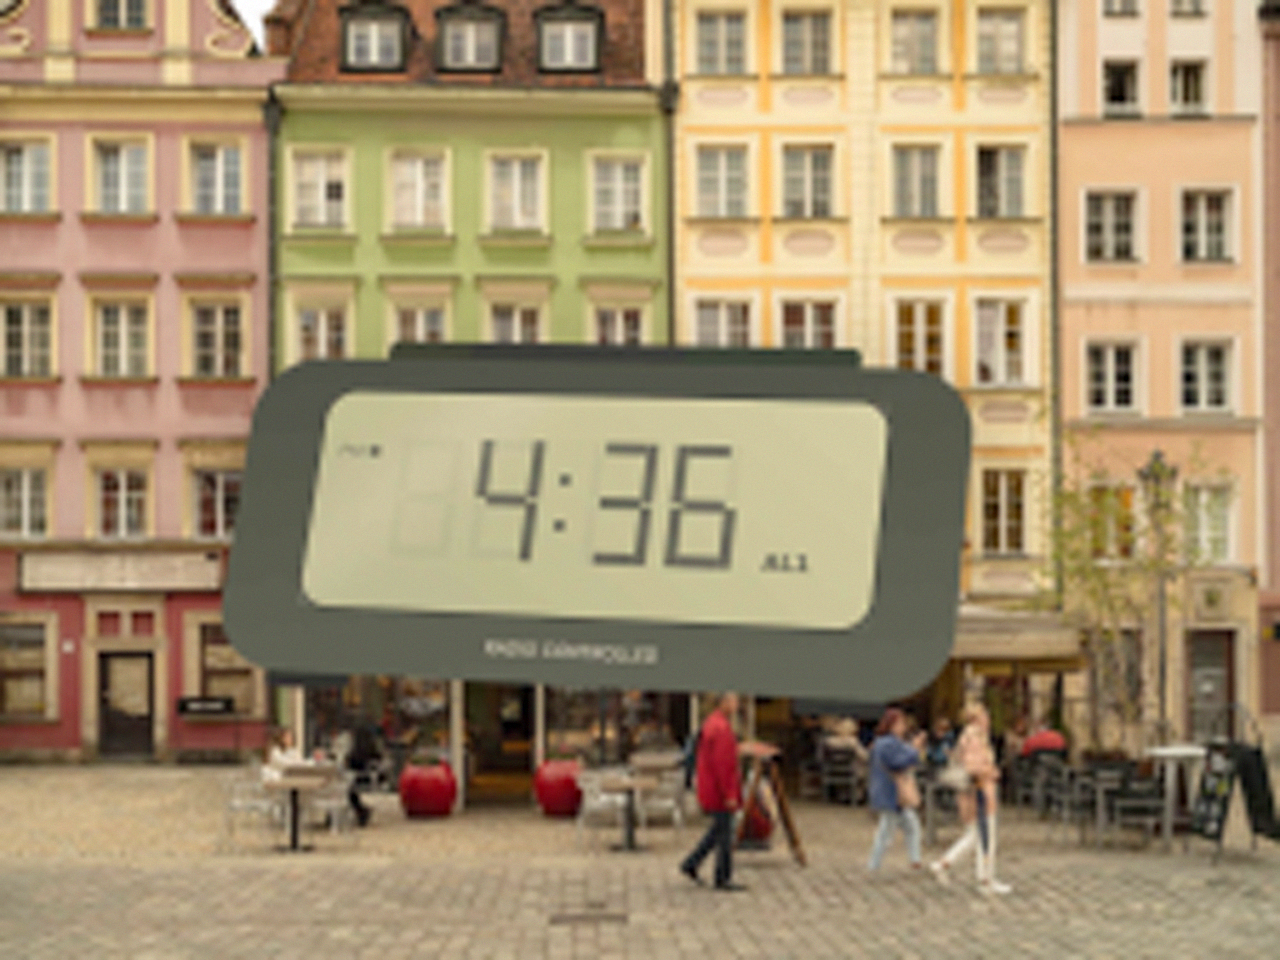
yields 4h36
